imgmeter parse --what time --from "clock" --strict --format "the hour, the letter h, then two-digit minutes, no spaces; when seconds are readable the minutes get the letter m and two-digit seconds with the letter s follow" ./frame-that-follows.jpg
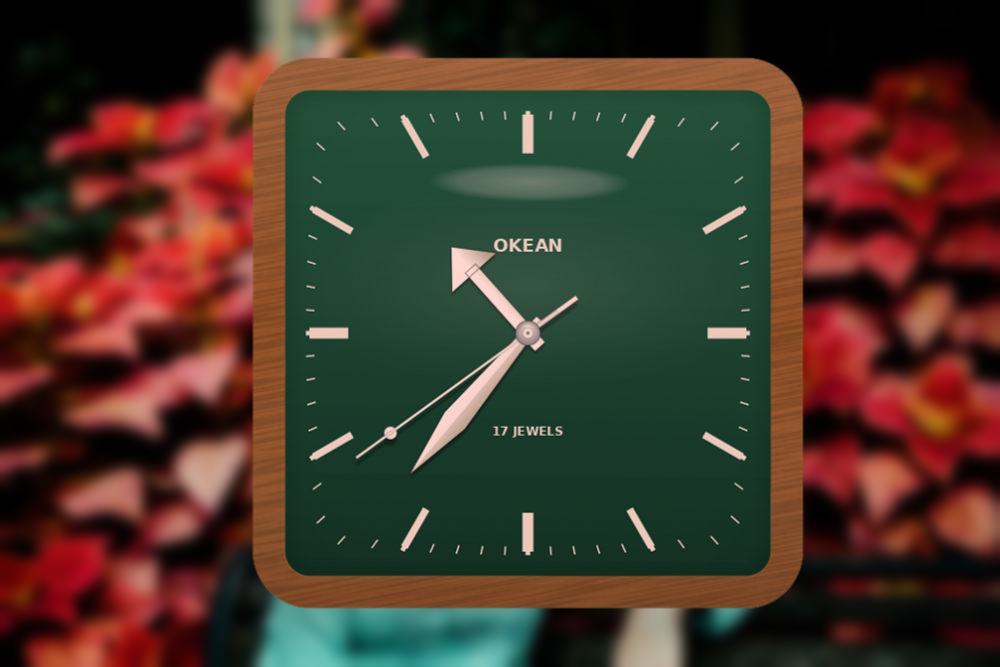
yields 10h36m39s
